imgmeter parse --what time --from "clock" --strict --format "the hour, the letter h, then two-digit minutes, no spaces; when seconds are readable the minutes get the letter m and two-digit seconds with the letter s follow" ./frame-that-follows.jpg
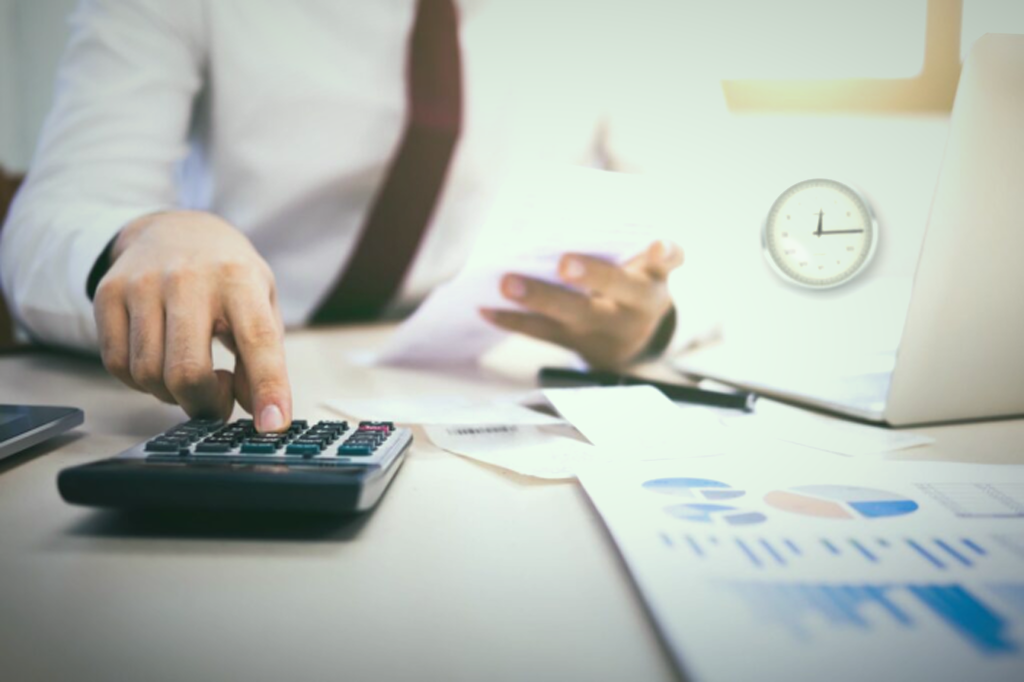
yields 12h15
